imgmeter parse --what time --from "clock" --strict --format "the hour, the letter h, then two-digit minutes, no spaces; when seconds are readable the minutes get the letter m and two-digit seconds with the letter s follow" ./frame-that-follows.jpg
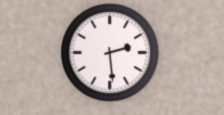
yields 2h29
